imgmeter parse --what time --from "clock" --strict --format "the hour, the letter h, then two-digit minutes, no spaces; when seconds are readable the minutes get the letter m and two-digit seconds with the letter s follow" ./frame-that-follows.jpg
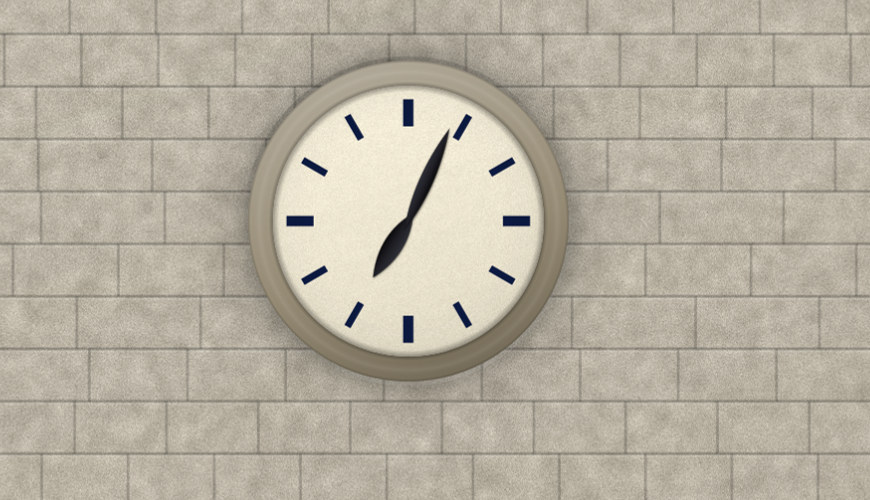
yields 7h04
